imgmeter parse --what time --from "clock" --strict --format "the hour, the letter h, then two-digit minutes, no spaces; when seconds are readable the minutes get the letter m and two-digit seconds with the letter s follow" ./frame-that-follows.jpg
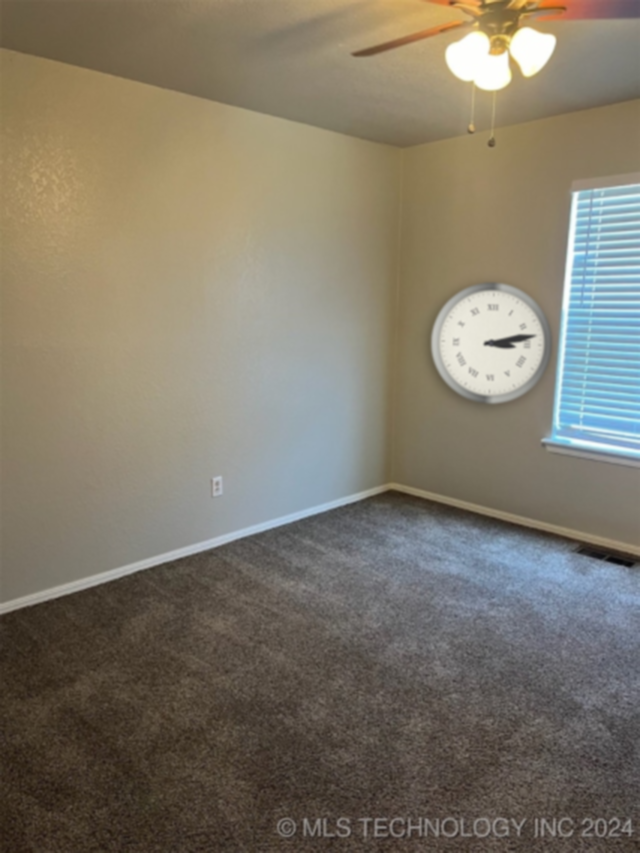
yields 3h13
